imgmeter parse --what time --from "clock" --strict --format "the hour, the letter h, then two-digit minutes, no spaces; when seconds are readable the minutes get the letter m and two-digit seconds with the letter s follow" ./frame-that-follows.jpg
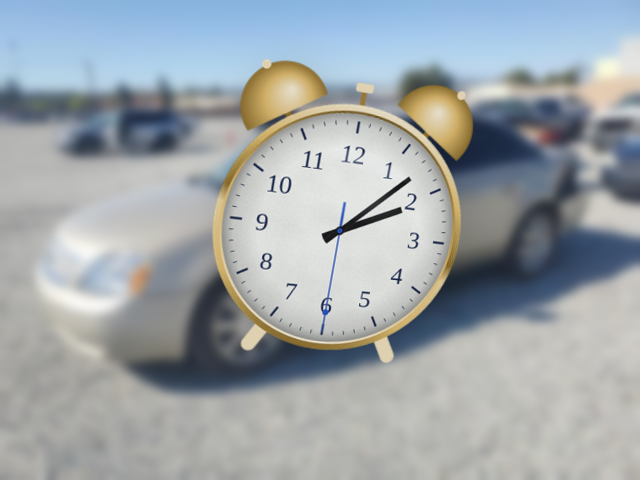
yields 2h07m30s
